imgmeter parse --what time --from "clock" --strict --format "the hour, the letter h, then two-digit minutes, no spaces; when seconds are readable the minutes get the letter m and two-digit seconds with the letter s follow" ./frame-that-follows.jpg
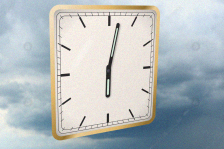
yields 6h02
